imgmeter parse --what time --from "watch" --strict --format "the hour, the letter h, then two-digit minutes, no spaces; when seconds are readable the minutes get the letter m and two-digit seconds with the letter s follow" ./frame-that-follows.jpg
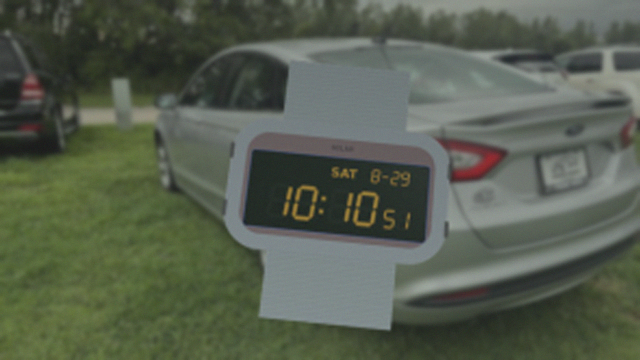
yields 10h10m51s
